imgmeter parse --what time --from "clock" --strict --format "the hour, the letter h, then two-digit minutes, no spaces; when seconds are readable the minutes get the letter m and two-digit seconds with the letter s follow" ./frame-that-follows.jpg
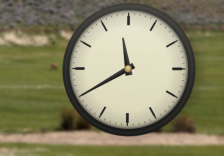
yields 11h40
